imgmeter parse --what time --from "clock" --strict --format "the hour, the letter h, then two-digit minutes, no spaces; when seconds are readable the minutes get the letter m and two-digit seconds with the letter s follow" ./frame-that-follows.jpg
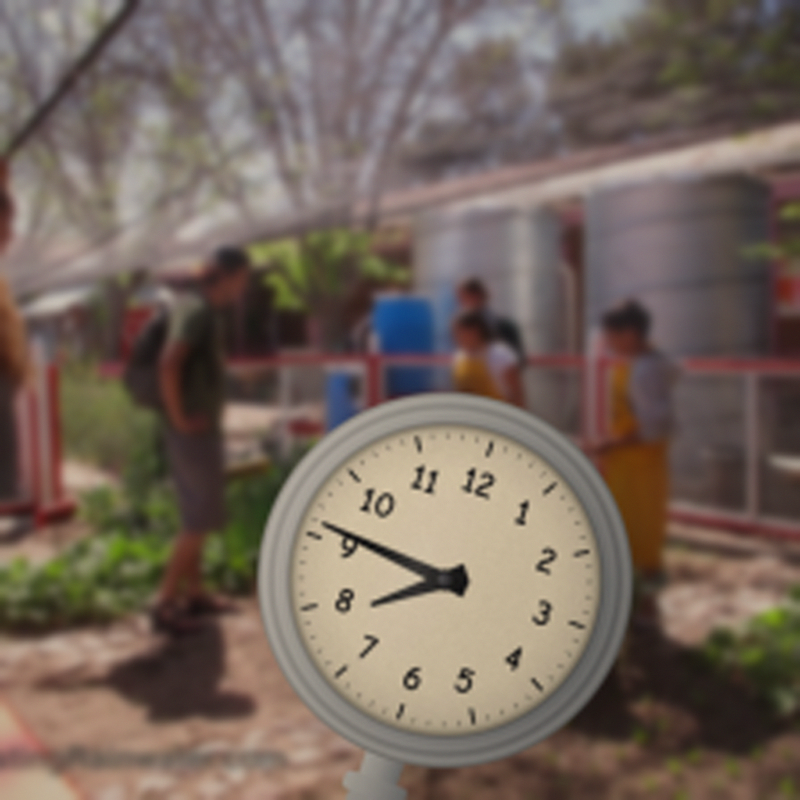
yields 7h46
